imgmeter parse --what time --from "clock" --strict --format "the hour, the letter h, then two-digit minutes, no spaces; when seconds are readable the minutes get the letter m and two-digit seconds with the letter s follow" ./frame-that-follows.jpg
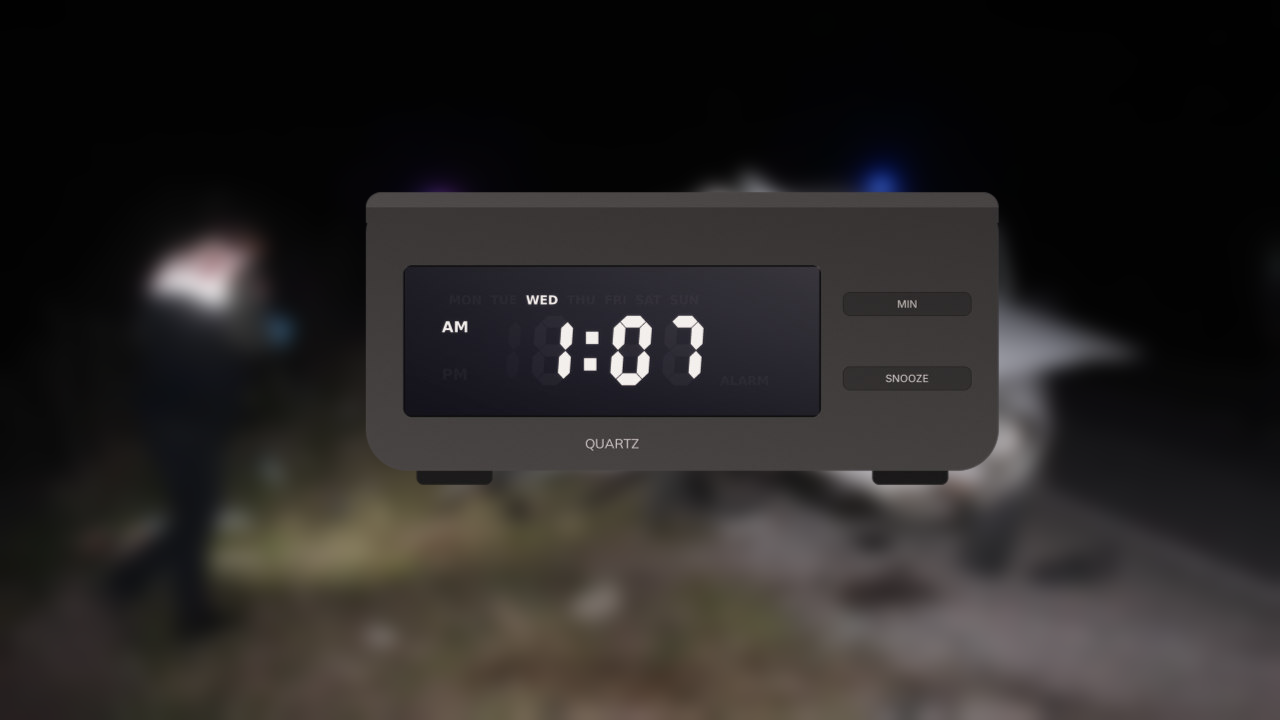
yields 1h07
